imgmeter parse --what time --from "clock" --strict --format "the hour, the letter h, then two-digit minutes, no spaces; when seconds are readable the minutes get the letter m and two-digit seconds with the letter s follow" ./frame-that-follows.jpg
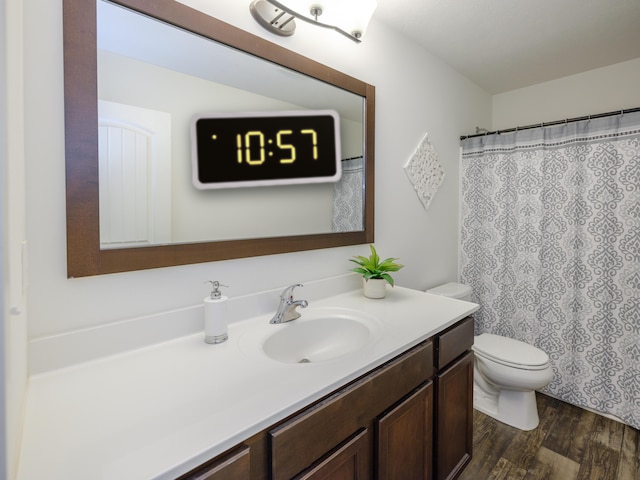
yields 10h57
